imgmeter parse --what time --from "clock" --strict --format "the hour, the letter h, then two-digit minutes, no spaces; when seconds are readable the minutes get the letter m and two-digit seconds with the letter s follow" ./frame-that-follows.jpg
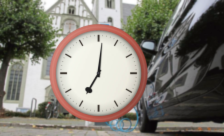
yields 7h01
